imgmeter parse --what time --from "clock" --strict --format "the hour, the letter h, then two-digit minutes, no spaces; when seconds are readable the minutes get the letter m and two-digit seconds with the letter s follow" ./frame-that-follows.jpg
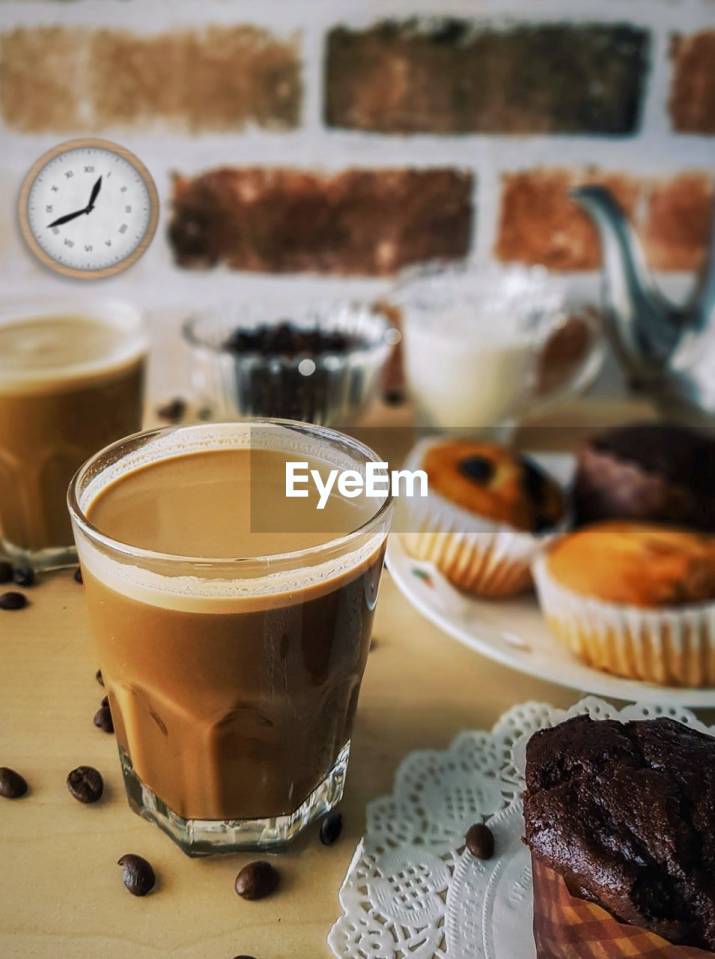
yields 12h41
